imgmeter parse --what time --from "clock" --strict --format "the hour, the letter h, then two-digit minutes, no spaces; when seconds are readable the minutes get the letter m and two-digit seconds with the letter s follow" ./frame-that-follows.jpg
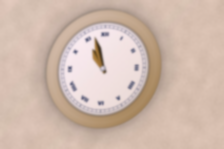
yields 10h57
